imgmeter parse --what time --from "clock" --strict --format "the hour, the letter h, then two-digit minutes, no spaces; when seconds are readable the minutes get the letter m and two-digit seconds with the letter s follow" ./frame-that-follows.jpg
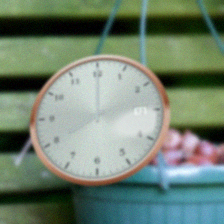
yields 8h00
